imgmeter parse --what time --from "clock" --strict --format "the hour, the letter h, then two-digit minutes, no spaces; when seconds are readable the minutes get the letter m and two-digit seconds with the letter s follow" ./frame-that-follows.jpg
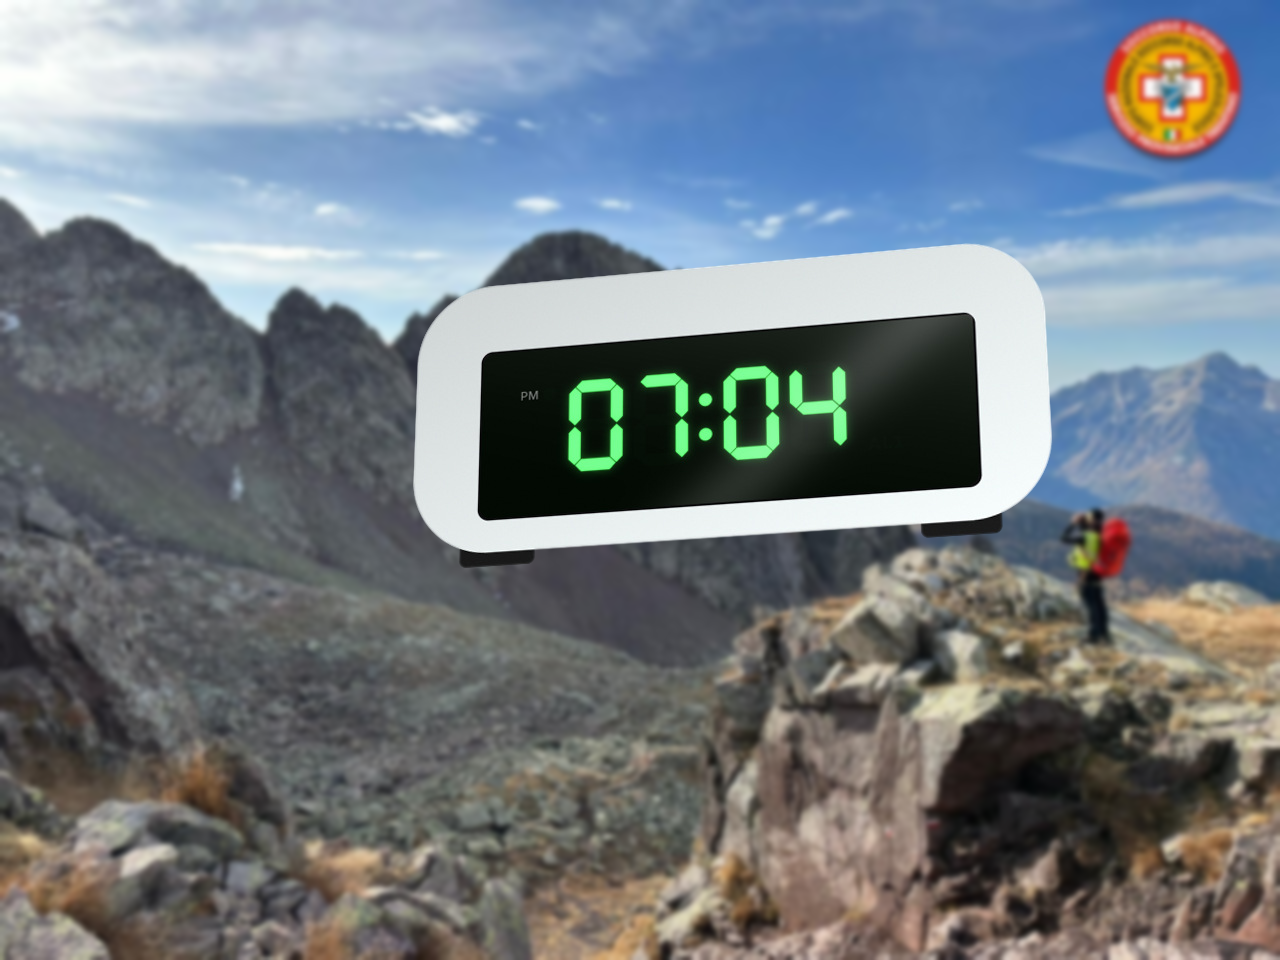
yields 7h04
